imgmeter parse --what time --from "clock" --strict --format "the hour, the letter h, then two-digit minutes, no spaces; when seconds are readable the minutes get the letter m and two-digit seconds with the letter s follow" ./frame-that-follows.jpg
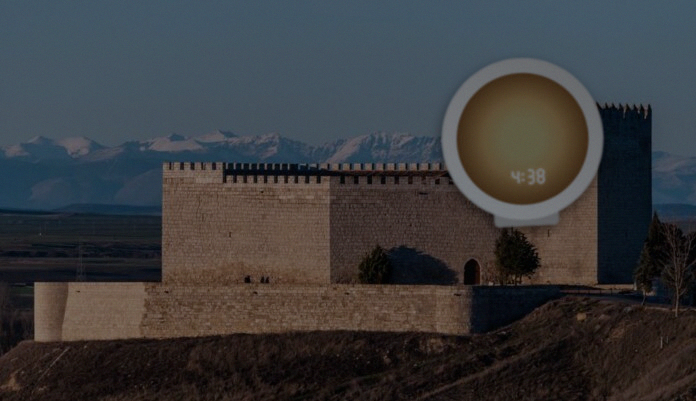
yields 4h38
